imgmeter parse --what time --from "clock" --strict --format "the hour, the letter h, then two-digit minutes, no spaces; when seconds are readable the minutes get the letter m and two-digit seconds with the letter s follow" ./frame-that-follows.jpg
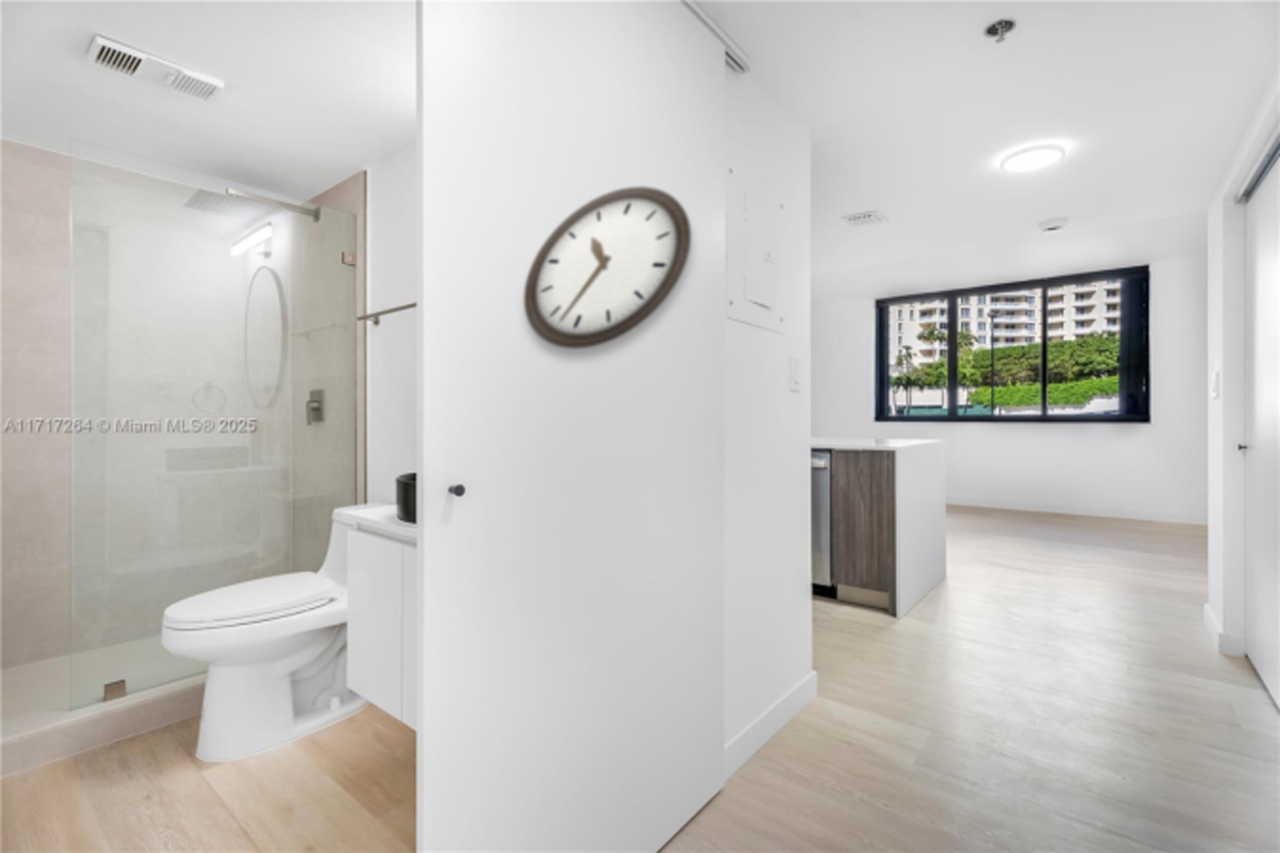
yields 10h33
